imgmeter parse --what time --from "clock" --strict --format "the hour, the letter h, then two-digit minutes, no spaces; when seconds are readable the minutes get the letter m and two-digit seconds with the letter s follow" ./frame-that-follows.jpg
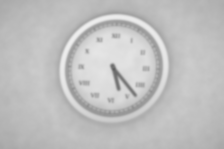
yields 5h23
